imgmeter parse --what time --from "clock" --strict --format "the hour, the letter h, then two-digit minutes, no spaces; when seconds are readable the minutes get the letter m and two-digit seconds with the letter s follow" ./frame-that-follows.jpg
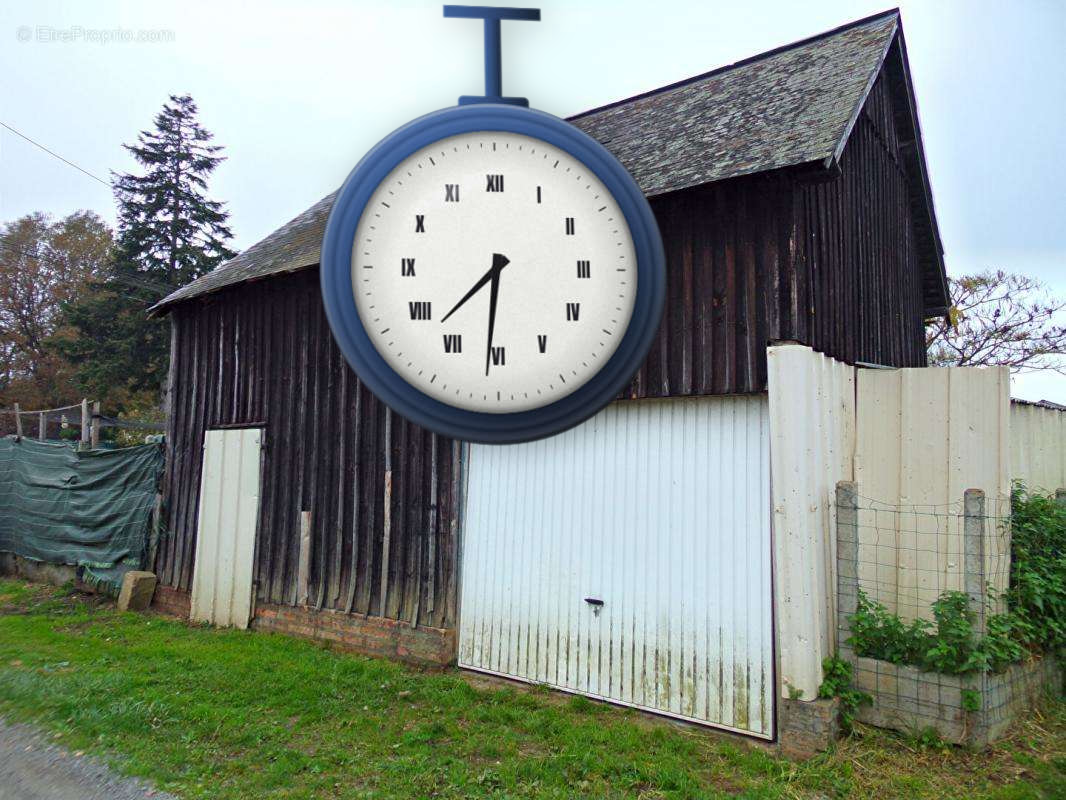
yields 7h31
